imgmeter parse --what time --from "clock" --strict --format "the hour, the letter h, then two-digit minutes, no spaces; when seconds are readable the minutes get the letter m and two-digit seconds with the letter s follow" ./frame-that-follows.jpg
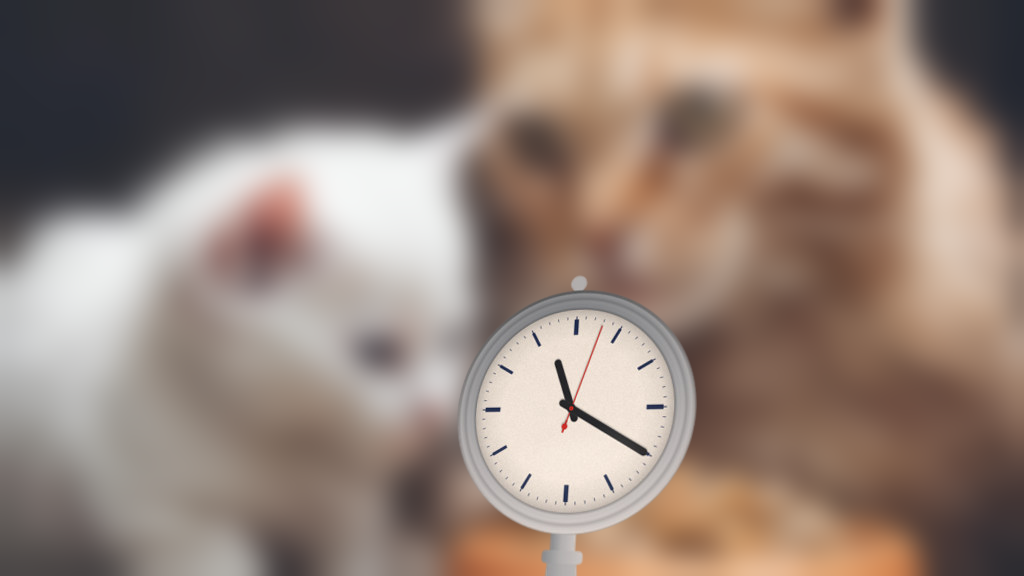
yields 11h20m03s
